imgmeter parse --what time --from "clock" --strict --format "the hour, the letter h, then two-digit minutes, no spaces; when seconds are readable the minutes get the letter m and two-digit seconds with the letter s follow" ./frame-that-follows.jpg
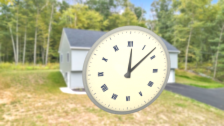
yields 12h08
